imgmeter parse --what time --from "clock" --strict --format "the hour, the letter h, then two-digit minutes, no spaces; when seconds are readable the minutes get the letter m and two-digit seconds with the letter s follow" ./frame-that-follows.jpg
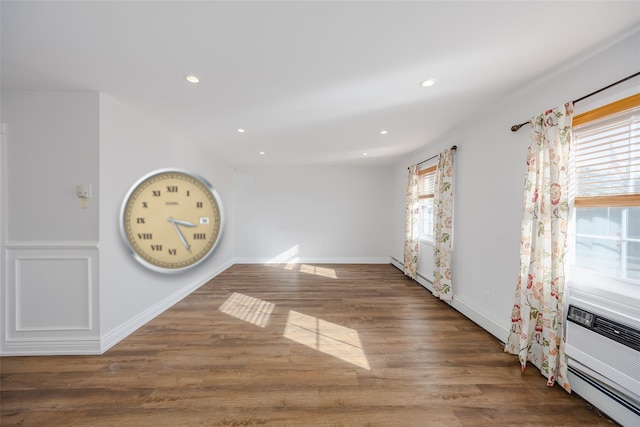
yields 3h25
